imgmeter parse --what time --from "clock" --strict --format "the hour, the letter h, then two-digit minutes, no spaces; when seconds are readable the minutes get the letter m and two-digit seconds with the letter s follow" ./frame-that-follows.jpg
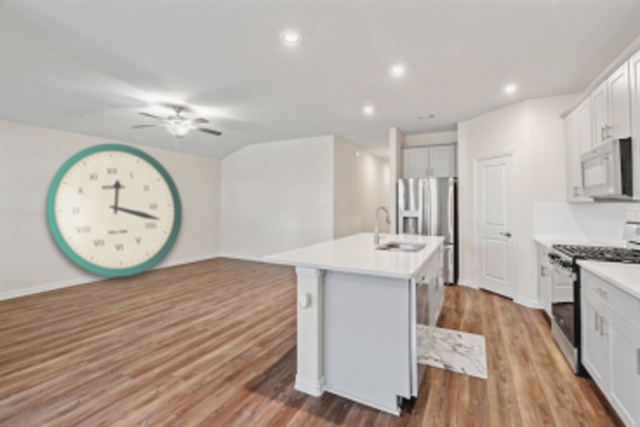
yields 12h18
